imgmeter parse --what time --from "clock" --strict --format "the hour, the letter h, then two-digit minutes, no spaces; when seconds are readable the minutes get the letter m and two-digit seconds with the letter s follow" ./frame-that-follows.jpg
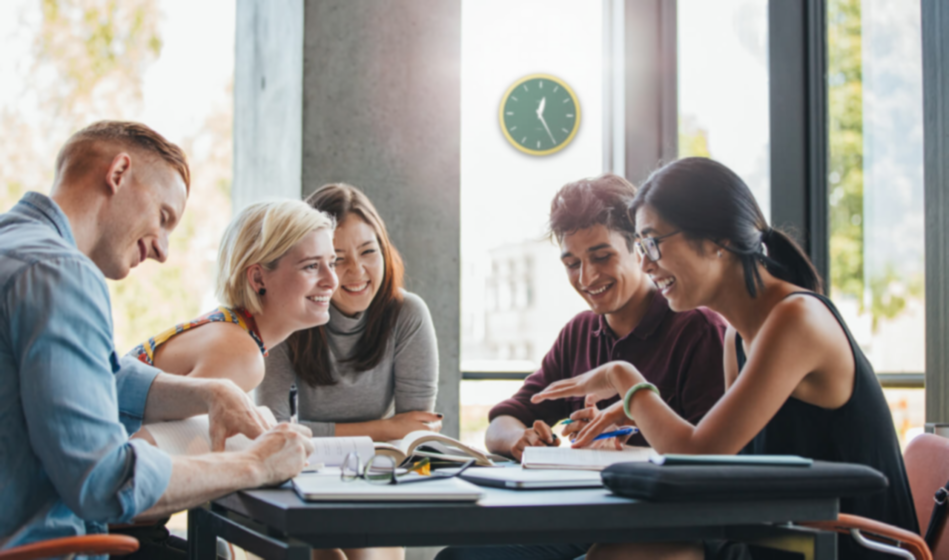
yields 12h25
